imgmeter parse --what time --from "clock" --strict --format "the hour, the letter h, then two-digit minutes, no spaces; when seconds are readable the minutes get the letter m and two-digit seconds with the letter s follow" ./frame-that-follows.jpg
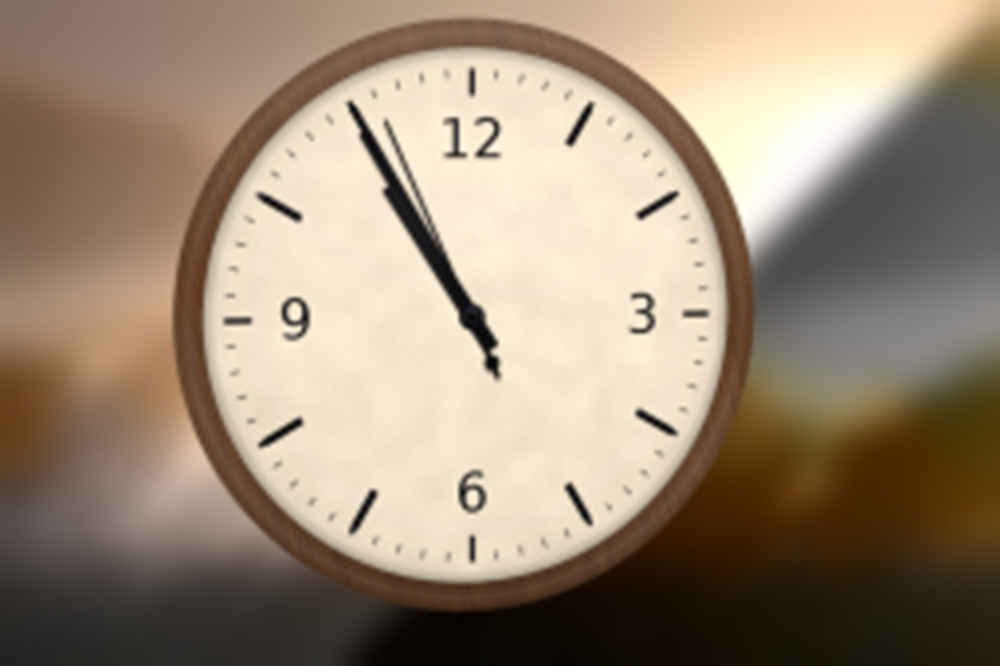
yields 10h54m56s
